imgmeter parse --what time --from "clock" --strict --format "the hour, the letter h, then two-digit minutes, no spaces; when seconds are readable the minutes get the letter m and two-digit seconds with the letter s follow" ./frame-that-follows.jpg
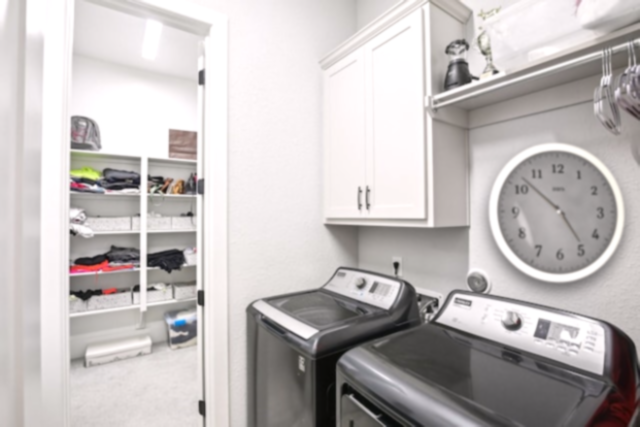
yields 4h52
